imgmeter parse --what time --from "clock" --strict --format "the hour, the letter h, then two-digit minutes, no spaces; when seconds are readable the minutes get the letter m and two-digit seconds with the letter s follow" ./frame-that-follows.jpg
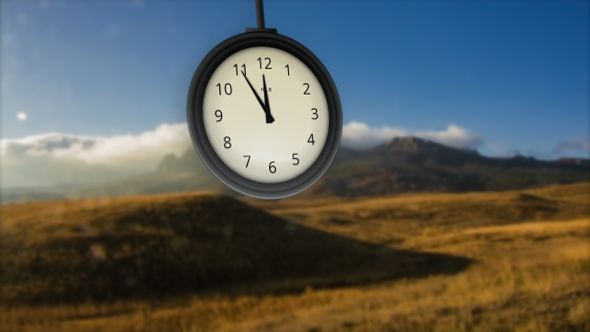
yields 11h55
